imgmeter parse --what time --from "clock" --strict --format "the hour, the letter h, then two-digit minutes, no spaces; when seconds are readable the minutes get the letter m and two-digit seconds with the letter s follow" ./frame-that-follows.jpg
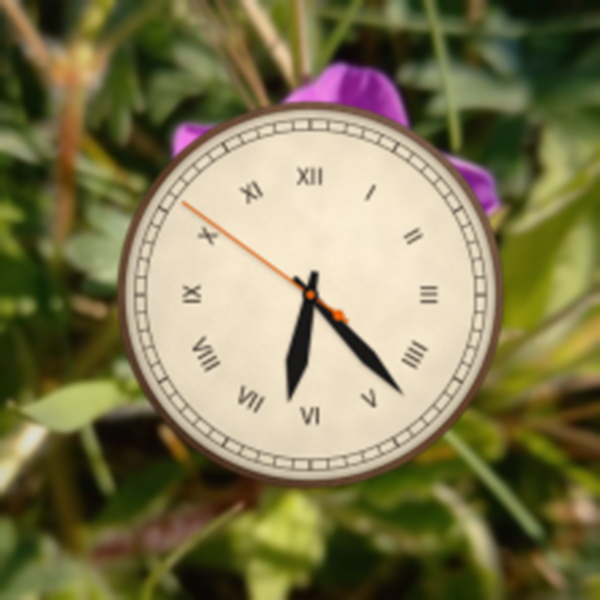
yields 6h22m51s
